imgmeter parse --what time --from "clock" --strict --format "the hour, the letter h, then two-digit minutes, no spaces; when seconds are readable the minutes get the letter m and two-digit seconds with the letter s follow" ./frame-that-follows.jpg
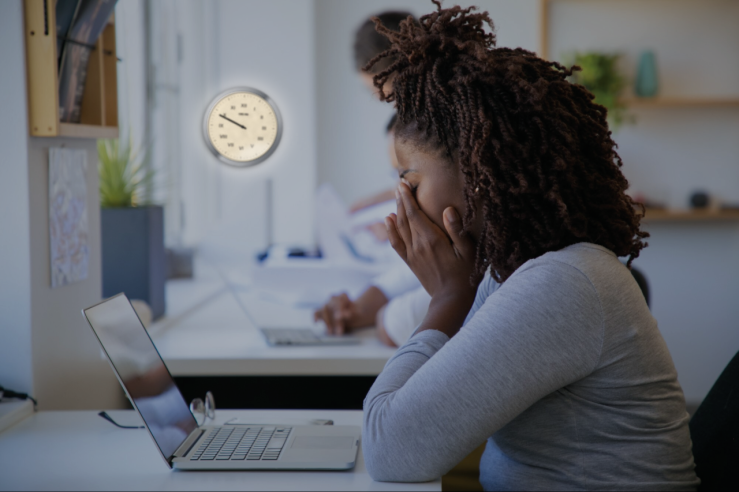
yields 9h49
